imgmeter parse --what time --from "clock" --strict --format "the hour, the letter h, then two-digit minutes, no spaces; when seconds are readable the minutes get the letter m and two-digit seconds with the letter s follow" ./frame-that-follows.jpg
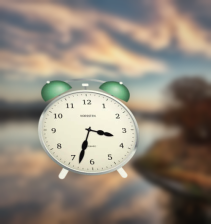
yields 3h33
